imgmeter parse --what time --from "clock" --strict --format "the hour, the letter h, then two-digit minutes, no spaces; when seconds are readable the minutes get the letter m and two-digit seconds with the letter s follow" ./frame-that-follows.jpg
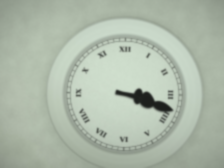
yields 3h18
